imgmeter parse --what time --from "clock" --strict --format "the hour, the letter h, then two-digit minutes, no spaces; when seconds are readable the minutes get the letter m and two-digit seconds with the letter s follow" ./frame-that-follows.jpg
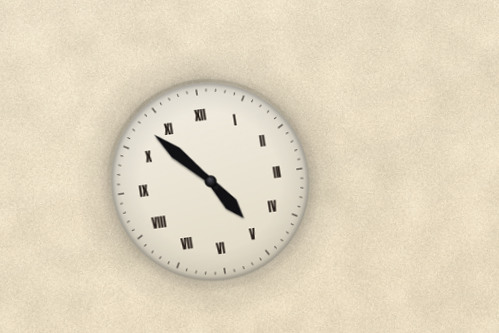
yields 4h53
